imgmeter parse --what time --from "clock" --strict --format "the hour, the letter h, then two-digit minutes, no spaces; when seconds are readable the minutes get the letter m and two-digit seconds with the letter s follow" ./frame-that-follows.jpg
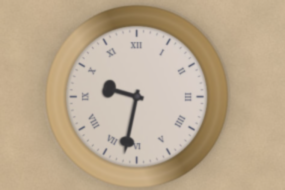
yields 9h32
